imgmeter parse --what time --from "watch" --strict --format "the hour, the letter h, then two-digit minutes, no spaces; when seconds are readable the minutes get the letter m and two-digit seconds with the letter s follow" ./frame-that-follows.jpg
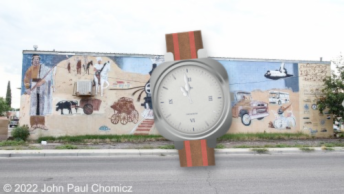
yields 10h59
